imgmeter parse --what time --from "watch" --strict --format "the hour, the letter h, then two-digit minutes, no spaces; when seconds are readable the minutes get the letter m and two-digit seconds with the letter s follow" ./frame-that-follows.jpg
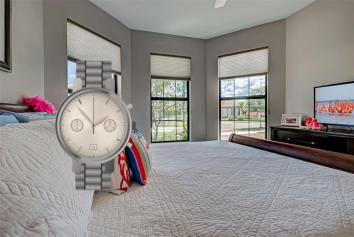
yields 1h53
